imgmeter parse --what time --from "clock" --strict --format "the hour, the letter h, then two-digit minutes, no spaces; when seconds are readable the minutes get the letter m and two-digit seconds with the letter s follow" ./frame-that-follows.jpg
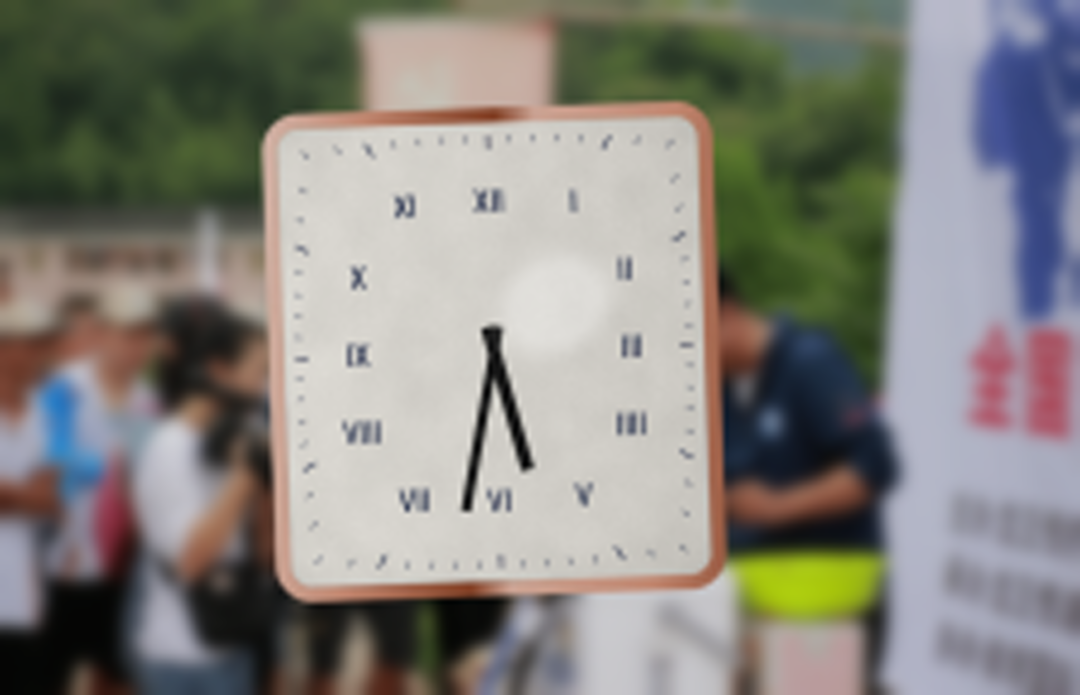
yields 5h32
